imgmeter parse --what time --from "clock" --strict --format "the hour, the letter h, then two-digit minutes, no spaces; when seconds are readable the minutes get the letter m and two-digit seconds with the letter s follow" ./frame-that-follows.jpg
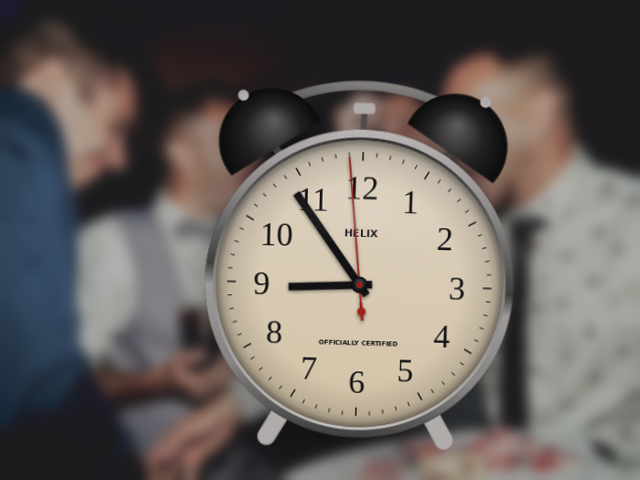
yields 8h53m59s
